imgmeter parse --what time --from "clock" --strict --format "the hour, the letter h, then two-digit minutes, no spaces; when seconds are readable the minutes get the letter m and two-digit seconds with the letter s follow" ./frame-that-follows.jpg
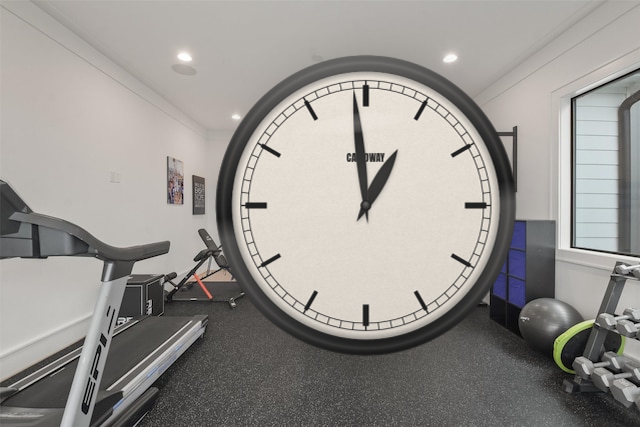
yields 12h59
